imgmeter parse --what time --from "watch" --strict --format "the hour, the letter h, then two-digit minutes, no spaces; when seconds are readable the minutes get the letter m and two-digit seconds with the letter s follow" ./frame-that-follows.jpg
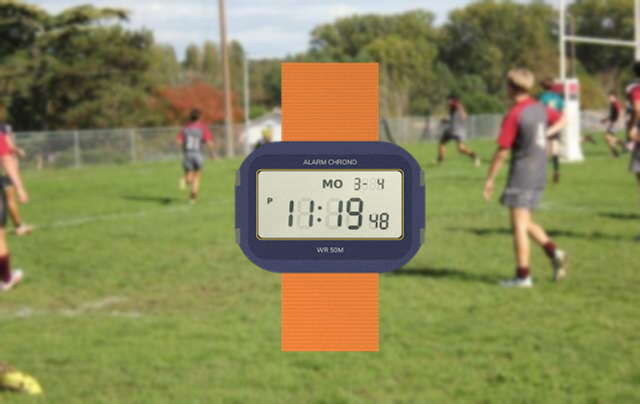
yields 11h19m48s
